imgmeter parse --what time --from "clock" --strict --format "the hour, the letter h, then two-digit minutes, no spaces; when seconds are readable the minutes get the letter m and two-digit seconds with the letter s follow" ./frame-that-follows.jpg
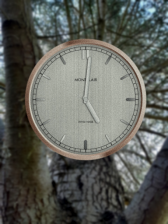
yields 5h01
